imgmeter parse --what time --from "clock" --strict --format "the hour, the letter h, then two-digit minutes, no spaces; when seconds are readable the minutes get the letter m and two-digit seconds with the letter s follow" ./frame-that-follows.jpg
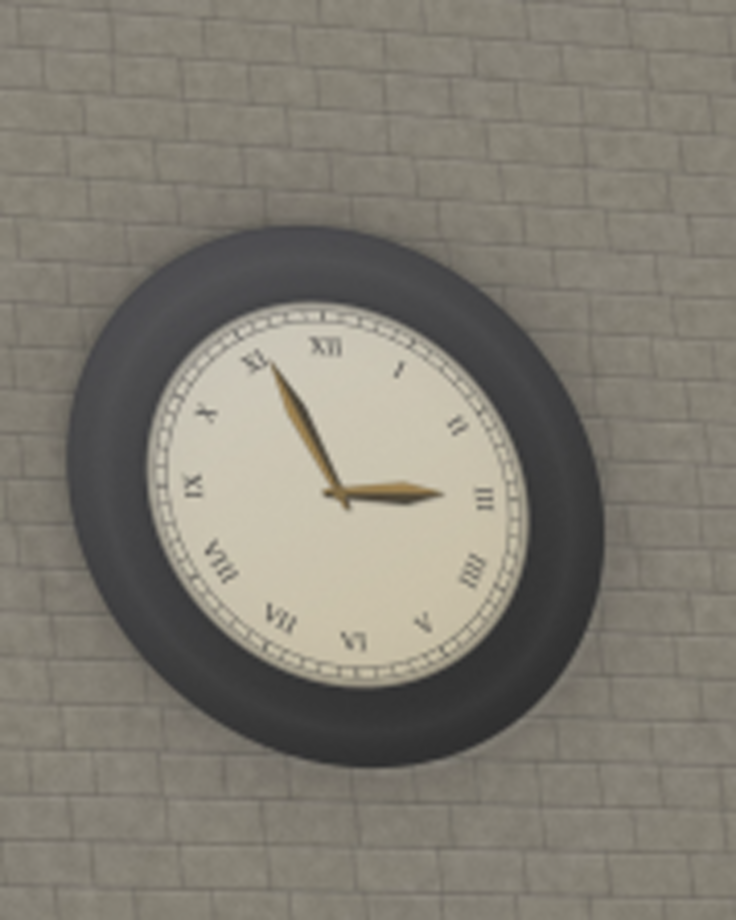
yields 2h56
